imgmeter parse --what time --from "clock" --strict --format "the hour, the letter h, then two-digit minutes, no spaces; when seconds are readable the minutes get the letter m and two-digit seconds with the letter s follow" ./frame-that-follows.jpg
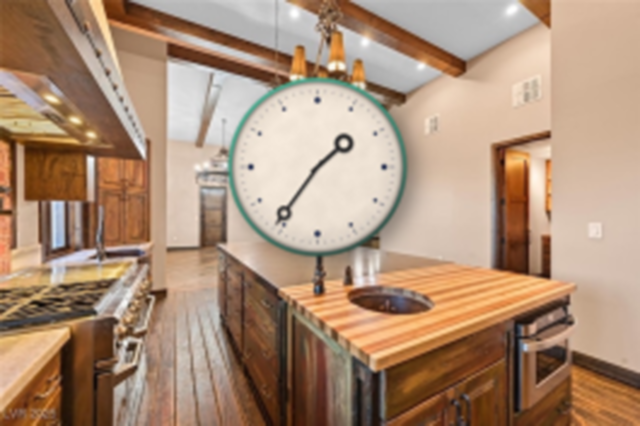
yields 1h36
